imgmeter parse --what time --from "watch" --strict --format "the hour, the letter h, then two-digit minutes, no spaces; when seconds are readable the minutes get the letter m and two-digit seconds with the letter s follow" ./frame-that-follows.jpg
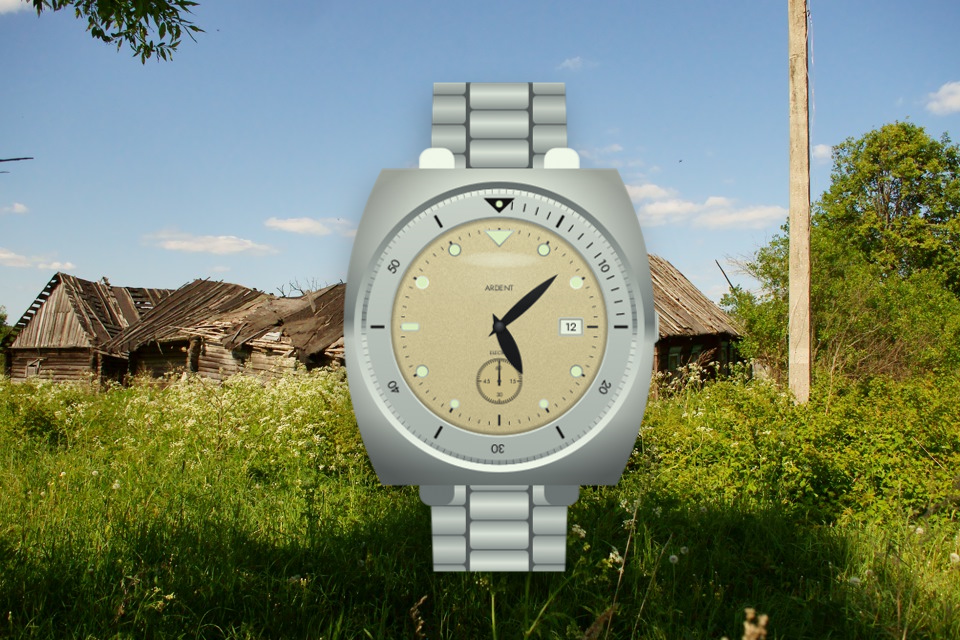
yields 5h08
